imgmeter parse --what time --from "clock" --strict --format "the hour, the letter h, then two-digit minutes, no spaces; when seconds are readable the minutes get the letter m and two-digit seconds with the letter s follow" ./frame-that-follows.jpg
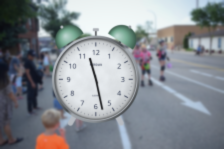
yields 11h28
